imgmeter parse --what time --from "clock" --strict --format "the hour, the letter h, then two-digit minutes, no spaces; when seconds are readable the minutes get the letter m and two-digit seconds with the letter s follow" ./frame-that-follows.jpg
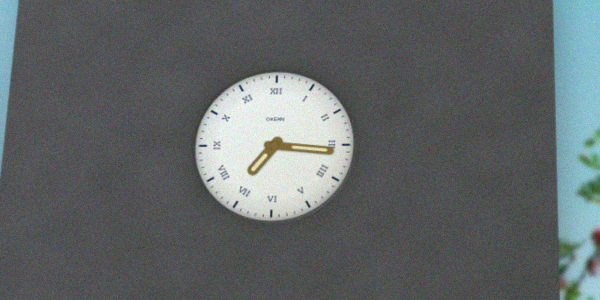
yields 7h16
